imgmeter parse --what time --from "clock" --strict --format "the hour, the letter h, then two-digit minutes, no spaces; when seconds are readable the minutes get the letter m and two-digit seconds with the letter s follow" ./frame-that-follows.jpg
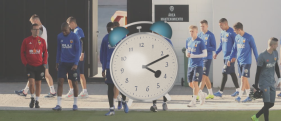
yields 4h12
